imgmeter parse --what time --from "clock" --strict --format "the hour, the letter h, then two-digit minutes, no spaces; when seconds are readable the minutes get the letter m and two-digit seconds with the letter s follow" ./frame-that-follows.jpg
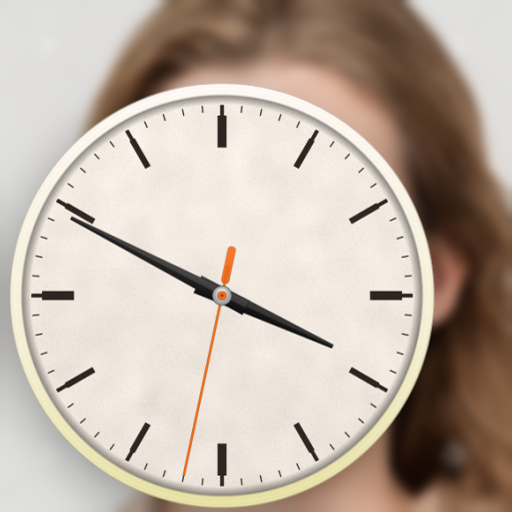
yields 3h49m32s
